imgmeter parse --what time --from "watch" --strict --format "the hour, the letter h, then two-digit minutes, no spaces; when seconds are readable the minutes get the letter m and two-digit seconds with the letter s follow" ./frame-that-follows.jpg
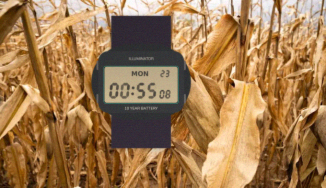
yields 0h55m08s
